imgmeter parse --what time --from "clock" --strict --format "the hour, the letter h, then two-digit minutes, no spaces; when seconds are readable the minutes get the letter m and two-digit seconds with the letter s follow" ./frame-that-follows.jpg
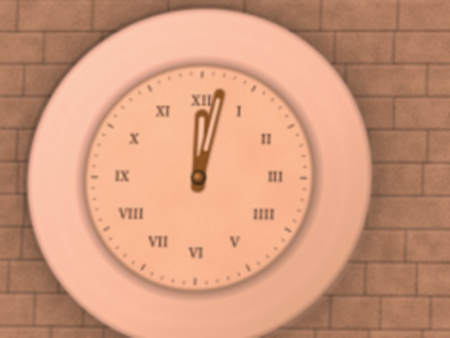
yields 12h02
